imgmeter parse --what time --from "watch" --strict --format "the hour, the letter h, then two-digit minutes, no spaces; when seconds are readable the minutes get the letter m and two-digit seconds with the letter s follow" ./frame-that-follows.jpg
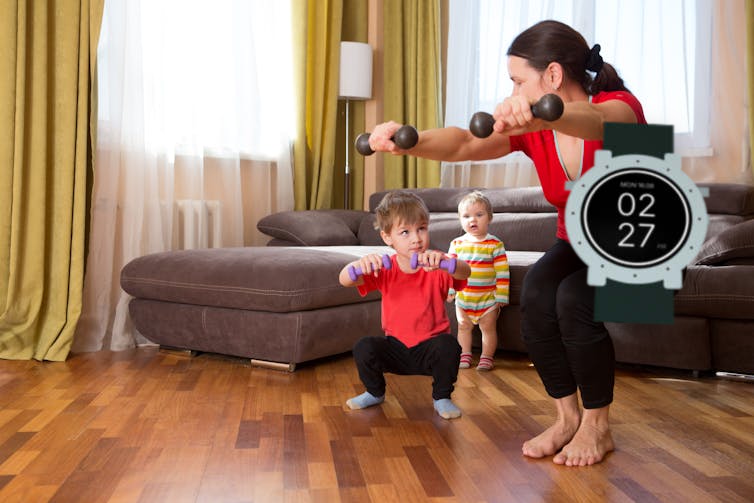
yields 2h27
